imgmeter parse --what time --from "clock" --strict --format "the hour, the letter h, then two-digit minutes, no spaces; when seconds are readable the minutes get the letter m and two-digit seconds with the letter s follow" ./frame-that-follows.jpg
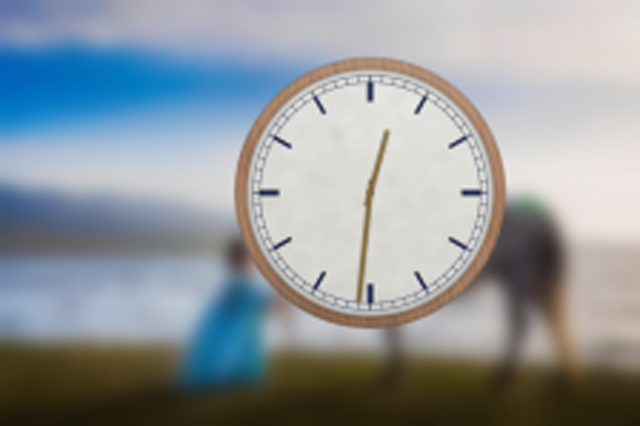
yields 12h31
